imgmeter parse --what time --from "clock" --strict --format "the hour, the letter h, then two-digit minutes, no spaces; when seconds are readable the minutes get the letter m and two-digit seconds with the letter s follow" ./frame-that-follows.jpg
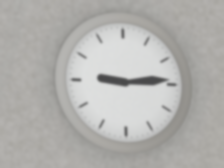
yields 9h14
